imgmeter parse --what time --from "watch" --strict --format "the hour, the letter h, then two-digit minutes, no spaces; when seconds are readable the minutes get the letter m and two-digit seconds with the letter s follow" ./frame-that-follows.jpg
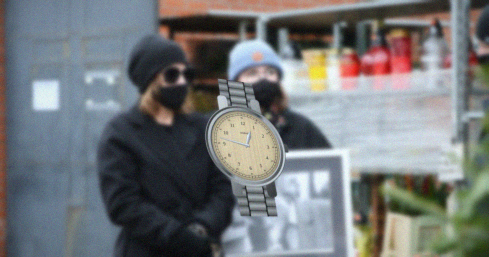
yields 12h47
